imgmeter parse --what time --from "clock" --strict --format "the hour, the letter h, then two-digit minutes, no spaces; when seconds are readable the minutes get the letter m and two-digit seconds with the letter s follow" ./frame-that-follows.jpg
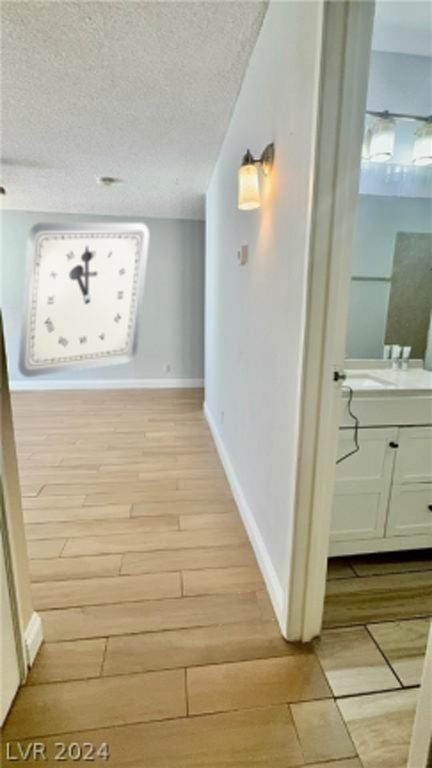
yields 10h59
